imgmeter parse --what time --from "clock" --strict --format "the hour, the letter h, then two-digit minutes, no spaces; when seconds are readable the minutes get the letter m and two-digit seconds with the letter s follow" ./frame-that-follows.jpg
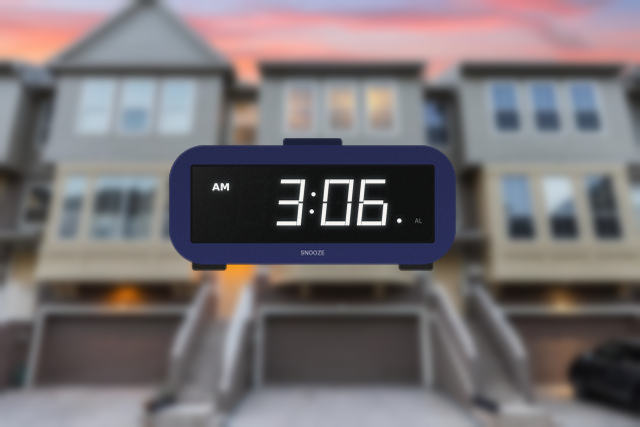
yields 3h06
